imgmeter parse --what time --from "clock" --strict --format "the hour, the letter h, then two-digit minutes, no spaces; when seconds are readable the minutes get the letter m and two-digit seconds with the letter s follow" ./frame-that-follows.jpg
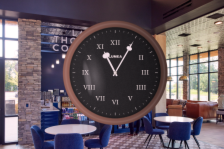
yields 11h05
